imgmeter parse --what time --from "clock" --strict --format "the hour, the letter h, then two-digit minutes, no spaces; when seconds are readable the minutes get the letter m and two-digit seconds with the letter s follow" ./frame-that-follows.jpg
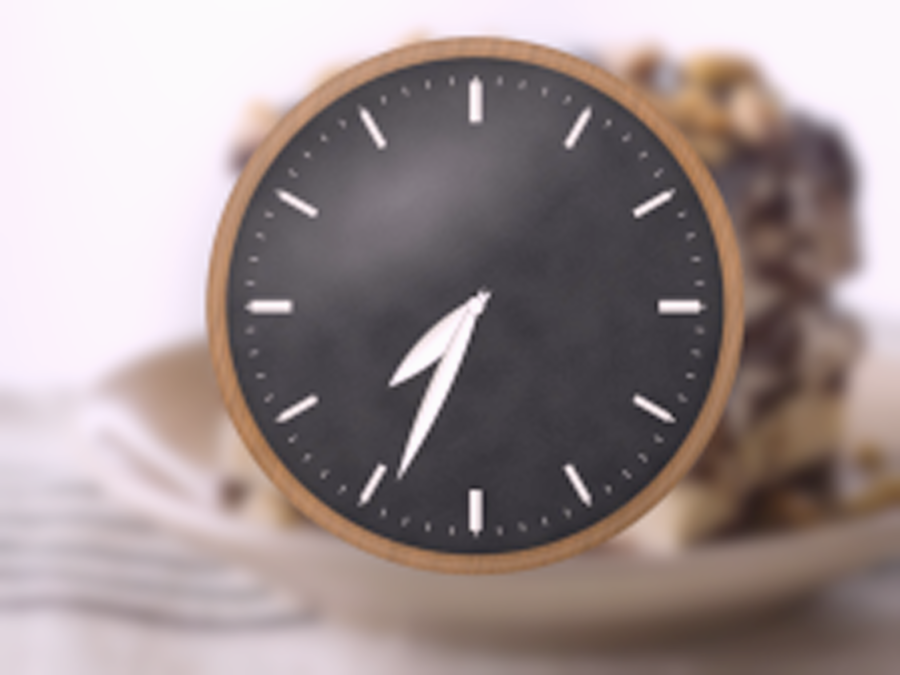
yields 7h34
